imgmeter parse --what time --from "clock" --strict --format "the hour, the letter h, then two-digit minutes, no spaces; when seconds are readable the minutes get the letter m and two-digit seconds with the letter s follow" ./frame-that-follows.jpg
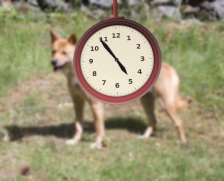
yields 4h54
